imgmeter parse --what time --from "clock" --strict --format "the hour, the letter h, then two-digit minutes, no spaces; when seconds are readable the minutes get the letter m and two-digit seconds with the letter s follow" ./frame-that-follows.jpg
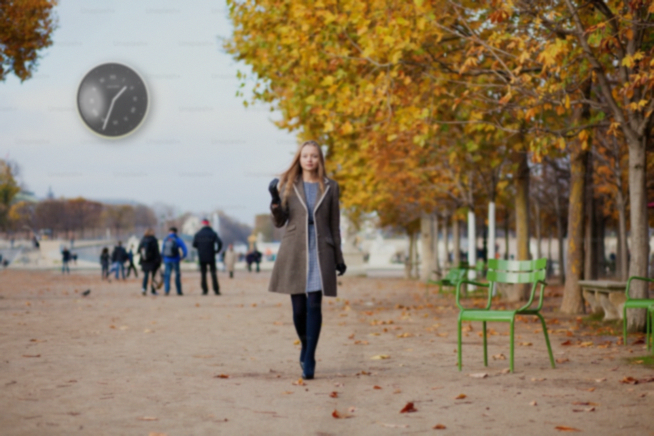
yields 1h34
